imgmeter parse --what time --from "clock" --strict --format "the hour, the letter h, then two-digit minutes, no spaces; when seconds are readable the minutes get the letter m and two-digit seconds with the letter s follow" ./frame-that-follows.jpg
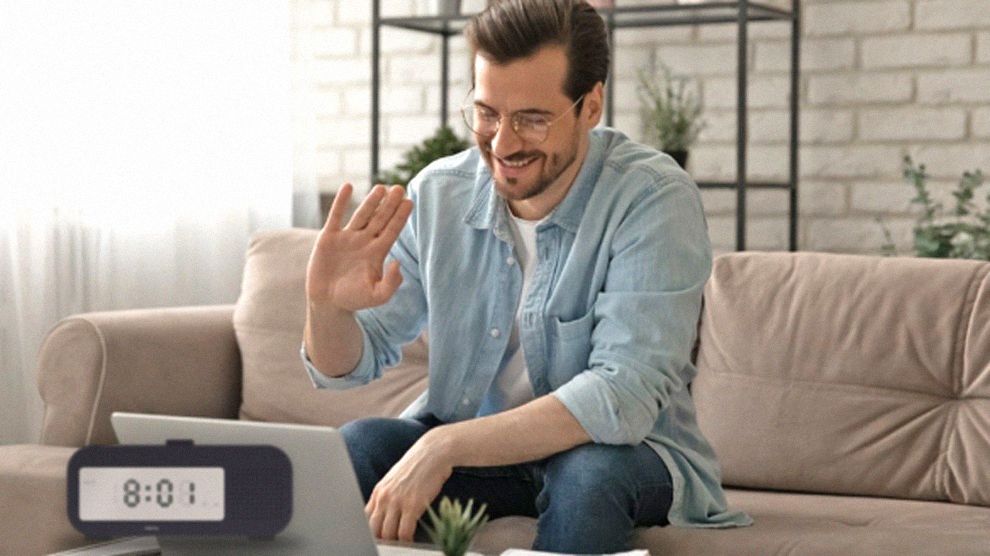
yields 8h01
